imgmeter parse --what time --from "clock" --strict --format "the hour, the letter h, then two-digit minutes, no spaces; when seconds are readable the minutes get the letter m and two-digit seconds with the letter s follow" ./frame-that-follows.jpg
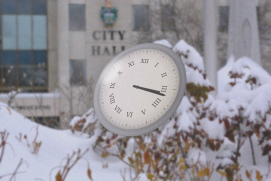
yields 3h17
